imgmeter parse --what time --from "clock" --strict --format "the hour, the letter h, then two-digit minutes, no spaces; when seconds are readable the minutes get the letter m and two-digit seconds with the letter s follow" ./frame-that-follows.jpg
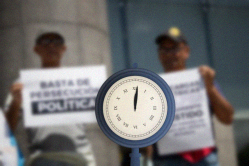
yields 12h01
